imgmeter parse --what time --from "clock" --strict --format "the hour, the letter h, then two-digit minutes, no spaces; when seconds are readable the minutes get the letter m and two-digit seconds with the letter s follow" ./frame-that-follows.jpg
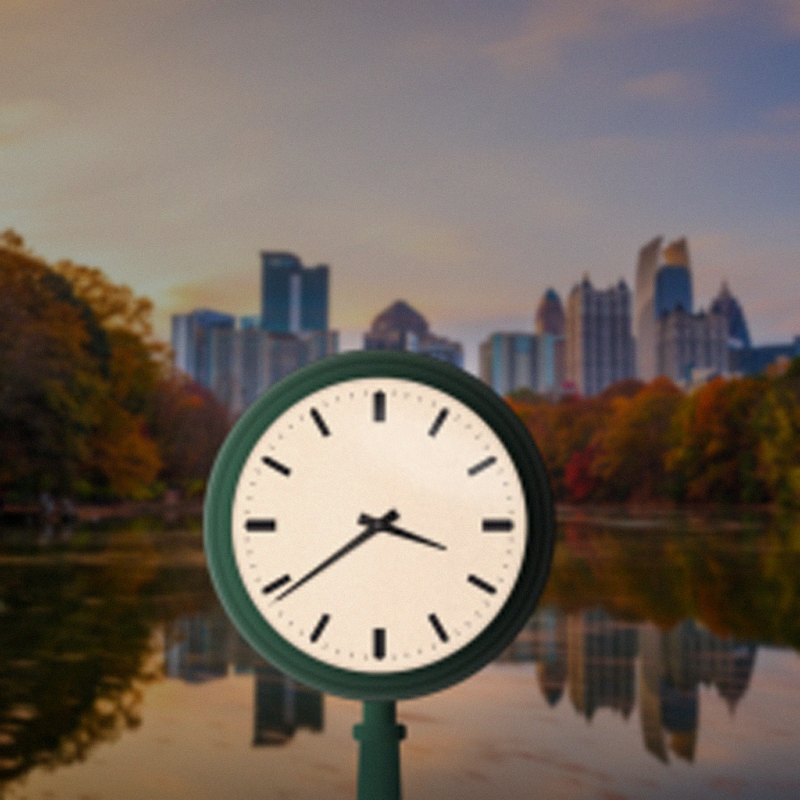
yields 3h39
